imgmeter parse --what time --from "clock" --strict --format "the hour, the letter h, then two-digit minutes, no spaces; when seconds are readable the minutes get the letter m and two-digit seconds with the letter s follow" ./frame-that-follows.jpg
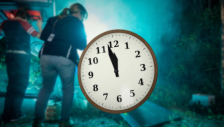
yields 11h58
